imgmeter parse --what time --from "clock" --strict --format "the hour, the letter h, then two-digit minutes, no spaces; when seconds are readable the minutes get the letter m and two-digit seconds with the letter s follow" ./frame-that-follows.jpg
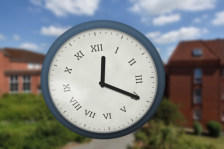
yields 12h20
